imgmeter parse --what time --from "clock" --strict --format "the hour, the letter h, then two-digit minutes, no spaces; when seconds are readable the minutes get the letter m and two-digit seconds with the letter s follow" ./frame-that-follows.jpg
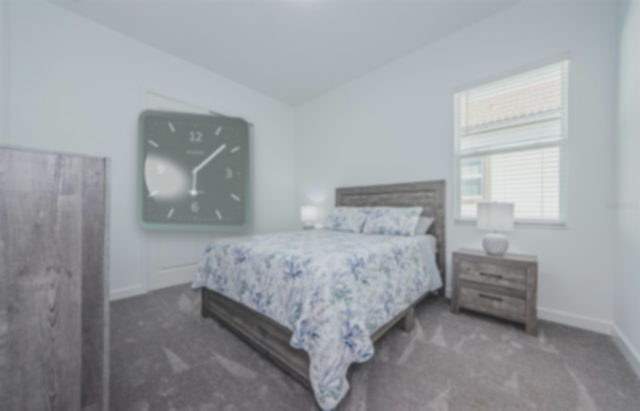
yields 6h08
